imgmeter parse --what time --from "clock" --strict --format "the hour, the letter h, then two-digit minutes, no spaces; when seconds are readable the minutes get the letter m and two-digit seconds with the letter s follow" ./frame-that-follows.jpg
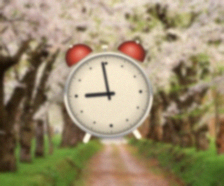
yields 8h59
